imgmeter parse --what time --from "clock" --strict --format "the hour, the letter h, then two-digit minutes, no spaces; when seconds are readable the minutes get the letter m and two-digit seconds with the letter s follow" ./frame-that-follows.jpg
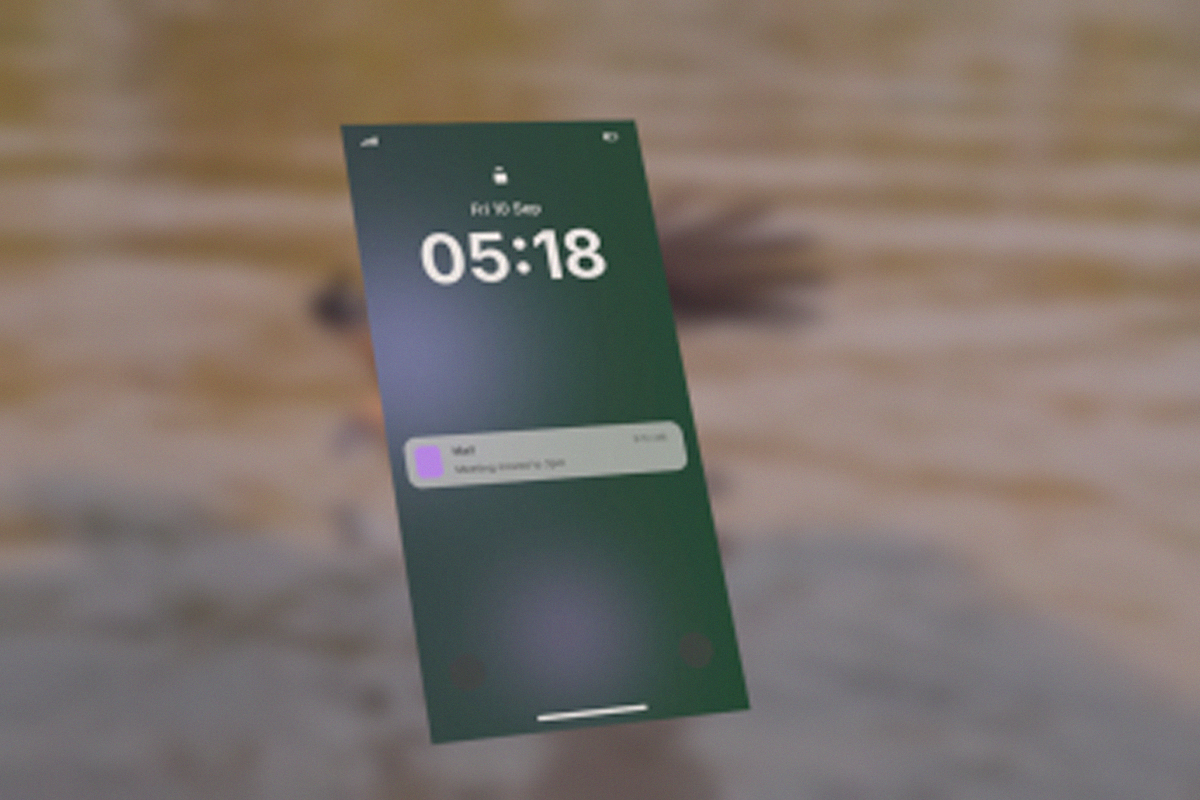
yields 5h18
